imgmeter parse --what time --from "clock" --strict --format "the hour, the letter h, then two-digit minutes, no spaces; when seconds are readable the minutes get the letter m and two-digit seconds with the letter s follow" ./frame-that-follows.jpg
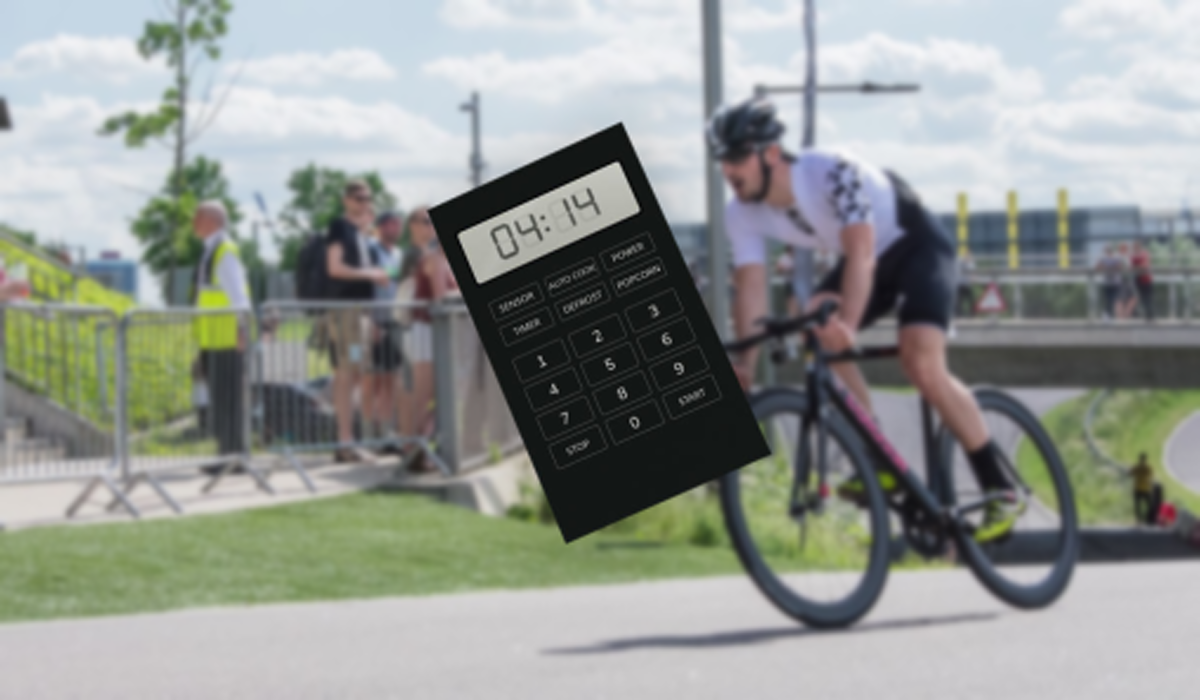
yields 4h14
